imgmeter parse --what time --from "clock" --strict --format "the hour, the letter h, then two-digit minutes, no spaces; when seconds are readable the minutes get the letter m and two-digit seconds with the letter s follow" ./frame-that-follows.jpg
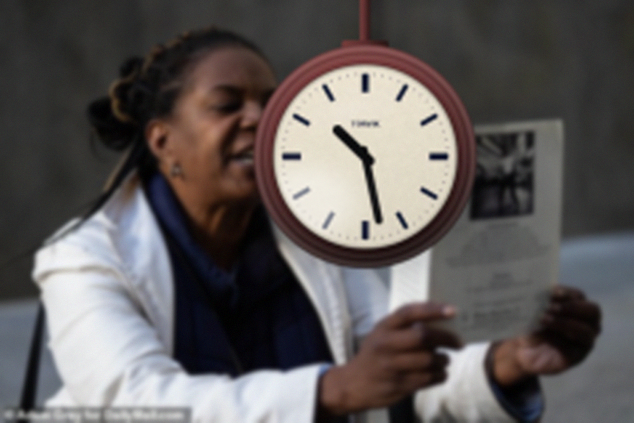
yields 10h28
